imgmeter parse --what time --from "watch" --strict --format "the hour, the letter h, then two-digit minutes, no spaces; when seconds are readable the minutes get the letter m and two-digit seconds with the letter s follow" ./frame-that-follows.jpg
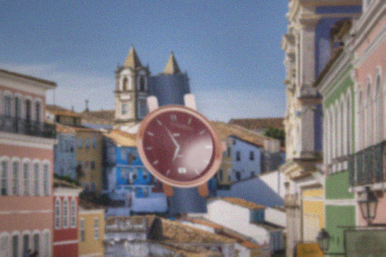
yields 6h56
